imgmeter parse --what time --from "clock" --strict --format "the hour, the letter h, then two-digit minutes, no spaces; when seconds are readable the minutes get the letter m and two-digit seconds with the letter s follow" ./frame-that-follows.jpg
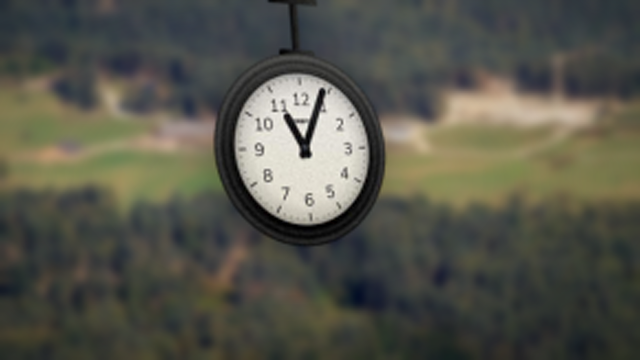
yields 11h04
